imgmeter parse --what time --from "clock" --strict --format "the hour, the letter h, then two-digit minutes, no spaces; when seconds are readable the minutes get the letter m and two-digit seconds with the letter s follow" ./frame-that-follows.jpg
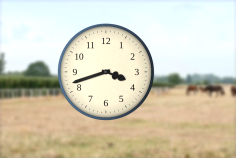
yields 3h42
